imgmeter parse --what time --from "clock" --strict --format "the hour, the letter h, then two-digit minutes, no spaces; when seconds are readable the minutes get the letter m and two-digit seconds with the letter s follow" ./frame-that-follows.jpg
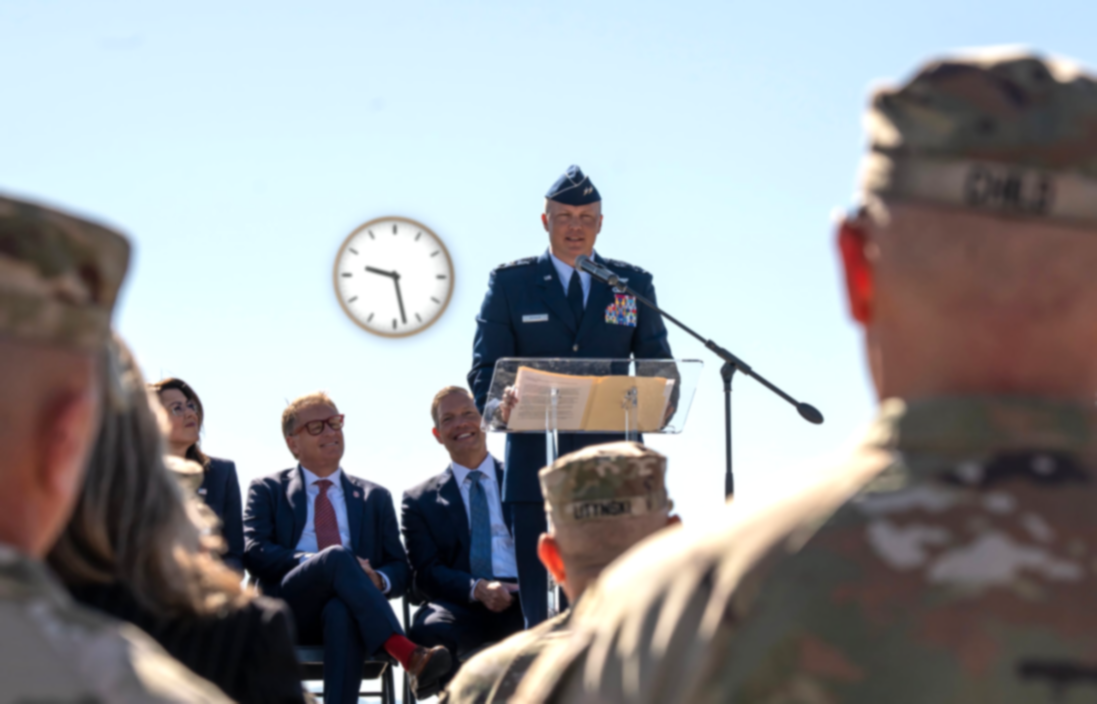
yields 9h28
